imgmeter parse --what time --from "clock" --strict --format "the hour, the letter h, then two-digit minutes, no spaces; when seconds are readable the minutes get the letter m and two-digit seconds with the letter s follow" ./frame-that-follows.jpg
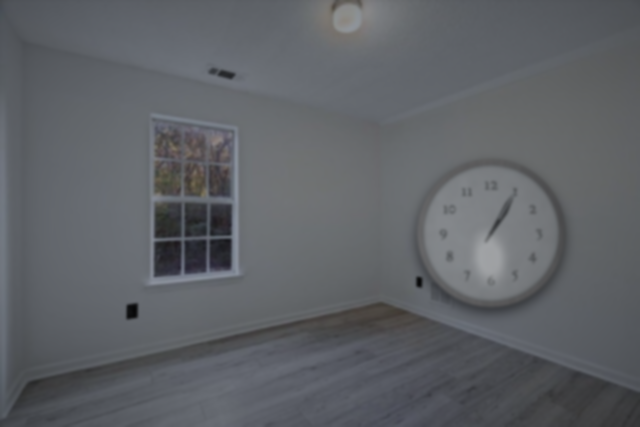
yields 1h05
